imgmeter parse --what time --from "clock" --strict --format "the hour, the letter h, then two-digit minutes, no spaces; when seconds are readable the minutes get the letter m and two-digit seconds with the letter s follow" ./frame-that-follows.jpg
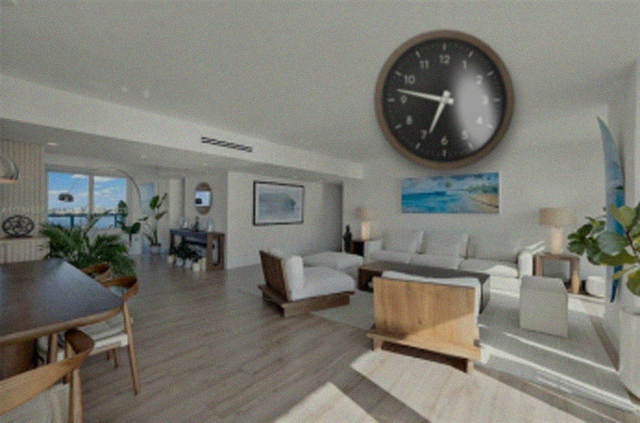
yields 6h47
